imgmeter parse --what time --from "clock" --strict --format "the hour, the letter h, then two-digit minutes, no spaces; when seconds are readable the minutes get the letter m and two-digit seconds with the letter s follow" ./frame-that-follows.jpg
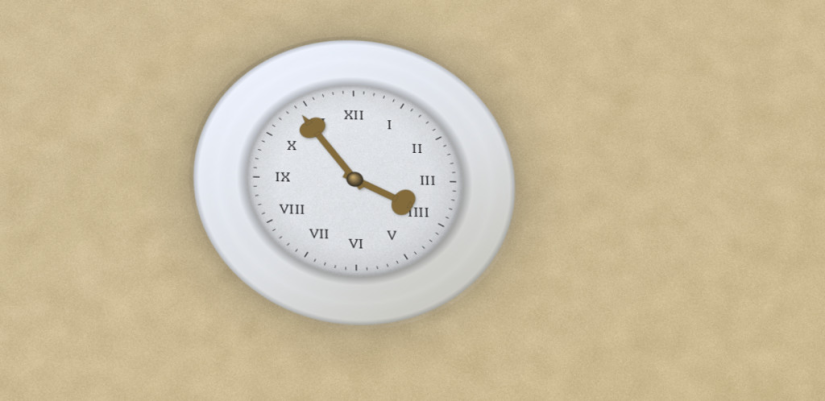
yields 3h54
